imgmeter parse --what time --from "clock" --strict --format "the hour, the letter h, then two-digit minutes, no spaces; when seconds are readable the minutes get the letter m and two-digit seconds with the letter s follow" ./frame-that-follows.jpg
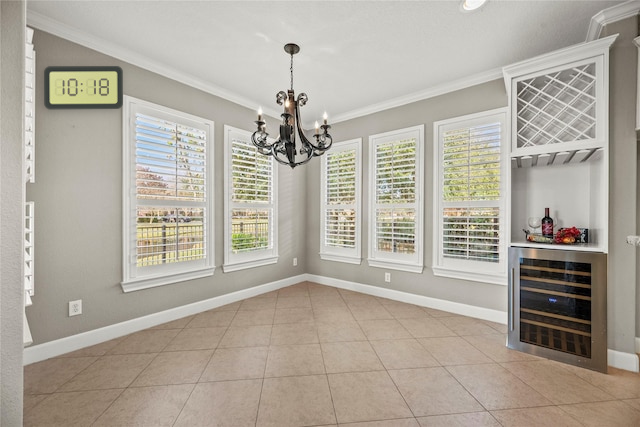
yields 10h18
